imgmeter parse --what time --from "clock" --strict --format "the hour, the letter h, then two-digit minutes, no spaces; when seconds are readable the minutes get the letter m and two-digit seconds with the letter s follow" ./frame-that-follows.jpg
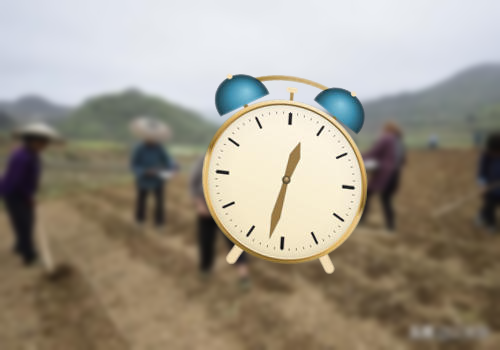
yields 12h32
